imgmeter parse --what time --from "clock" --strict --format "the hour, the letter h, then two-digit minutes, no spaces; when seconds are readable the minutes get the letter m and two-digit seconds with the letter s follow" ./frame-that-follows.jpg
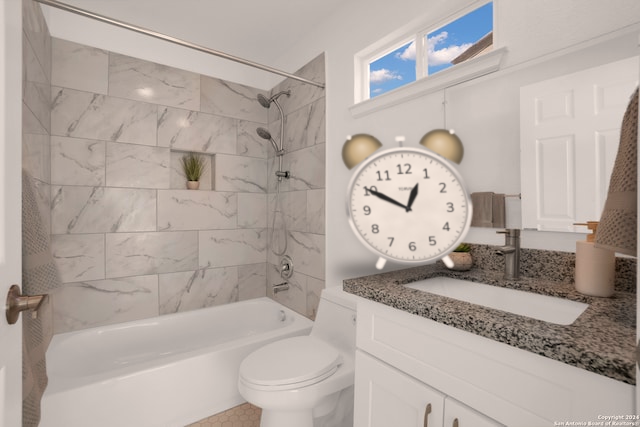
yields 12h50
